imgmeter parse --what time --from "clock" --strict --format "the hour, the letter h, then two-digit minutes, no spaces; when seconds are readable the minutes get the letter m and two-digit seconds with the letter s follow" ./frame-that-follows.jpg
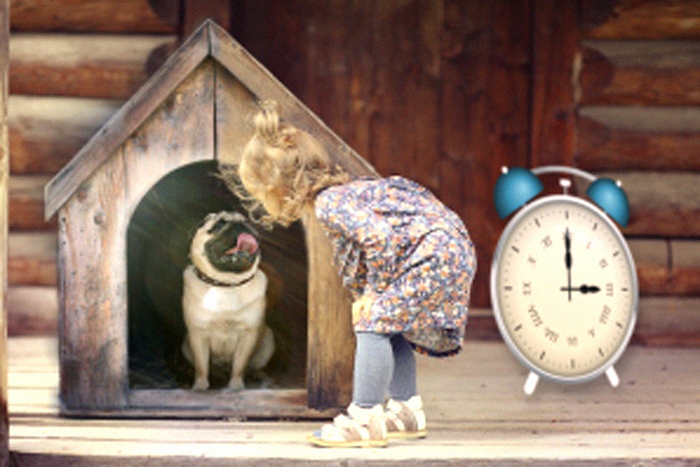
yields 3h00
